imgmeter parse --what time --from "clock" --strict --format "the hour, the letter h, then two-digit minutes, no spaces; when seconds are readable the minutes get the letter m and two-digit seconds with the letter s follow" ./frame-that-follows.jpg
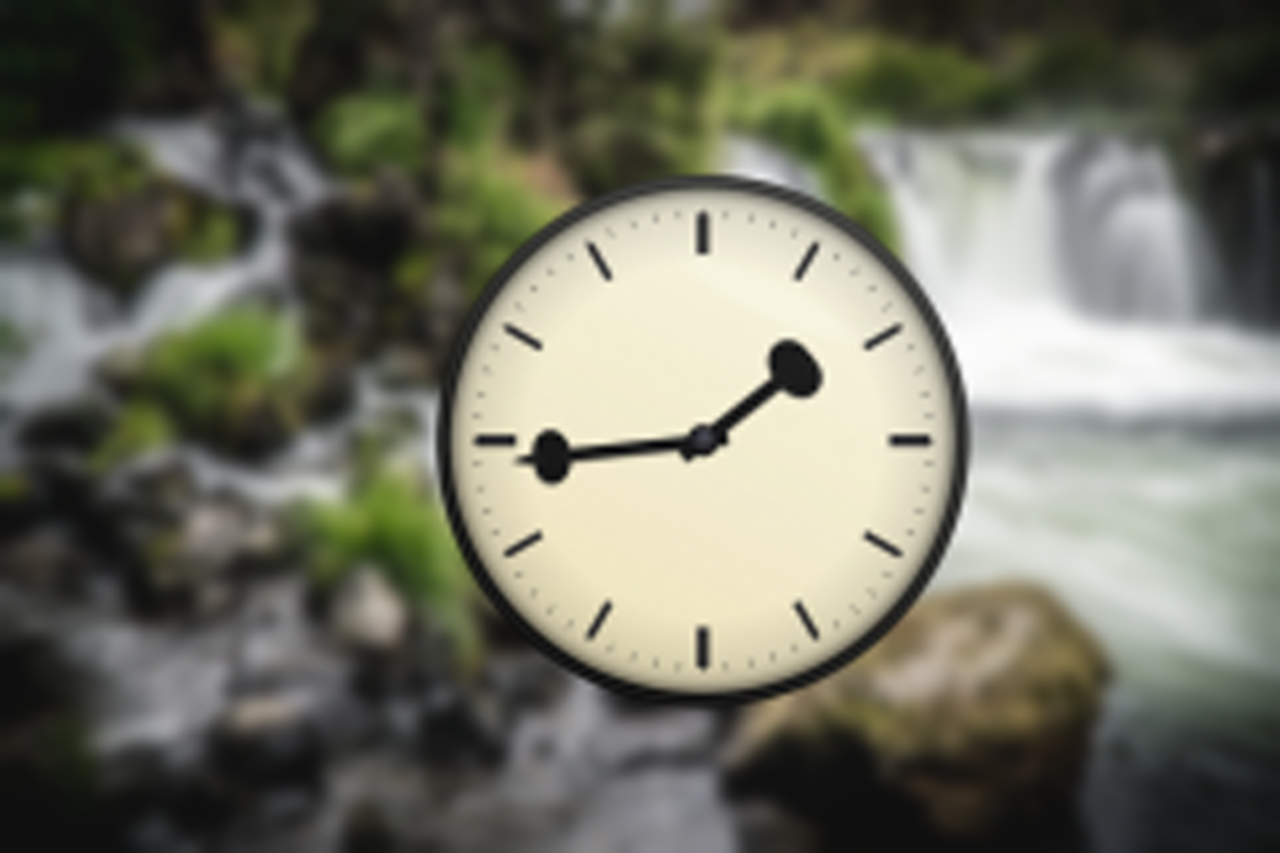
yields 1h44
